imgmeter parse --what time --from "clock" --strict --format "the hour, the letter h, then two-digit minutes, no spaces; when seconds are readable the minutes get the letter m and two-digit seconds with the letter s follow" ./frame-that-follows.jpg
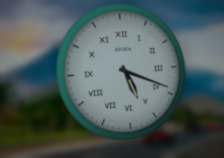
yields 5h19
